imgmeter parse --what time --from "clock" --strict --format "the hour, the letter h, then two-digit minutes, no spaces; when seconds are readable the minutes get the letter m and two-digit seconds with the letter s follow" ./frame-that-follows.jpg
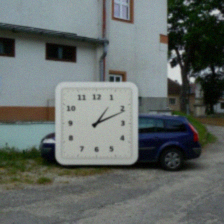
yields 1h11
